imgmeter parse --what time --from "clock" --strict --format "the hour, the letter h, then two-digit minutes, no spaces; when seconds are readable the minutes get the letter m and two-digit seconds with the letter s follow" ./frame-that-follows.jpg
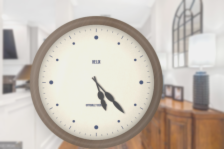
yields 5h23
